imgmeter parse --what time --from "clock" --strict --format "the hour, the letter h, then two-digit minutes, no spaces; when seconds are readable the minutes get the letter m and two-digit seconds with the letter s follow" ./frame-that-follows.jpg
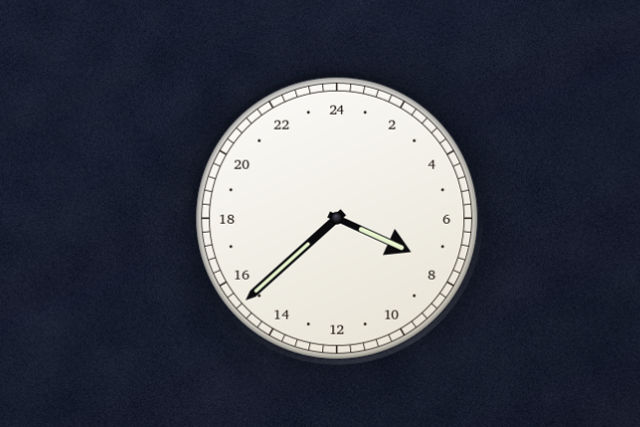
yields 7h38
